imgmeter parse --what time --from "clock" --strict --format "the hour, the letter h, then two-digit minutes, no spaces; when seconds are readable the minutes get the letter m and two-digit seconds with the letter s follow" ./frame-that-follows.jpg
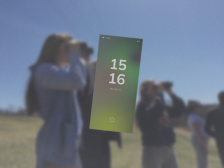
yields 15h16
